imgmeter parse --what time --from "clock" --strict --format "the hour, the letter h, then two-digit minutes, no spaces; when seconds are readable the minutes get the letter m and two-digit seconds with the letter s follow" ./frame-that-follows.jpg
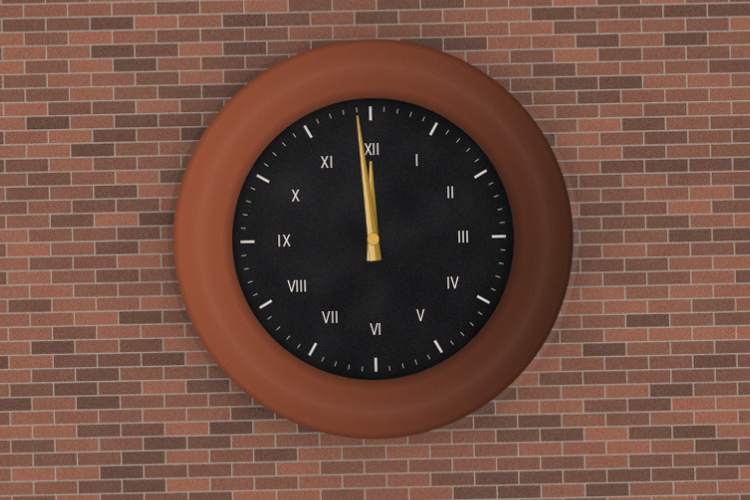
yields 11h59
